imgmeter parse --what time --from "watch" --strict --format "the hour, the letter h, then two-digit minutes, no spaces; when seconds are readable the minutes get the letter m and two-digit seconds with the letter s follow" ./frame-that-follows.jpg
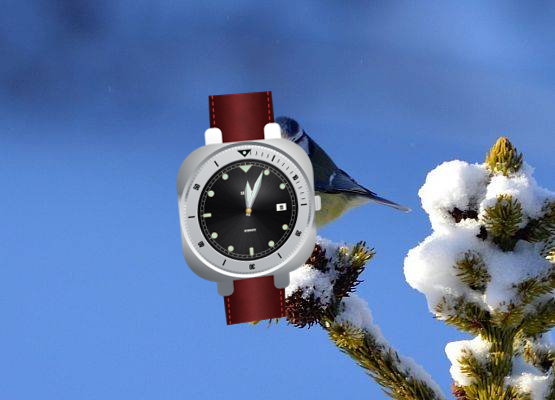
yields 12h04
